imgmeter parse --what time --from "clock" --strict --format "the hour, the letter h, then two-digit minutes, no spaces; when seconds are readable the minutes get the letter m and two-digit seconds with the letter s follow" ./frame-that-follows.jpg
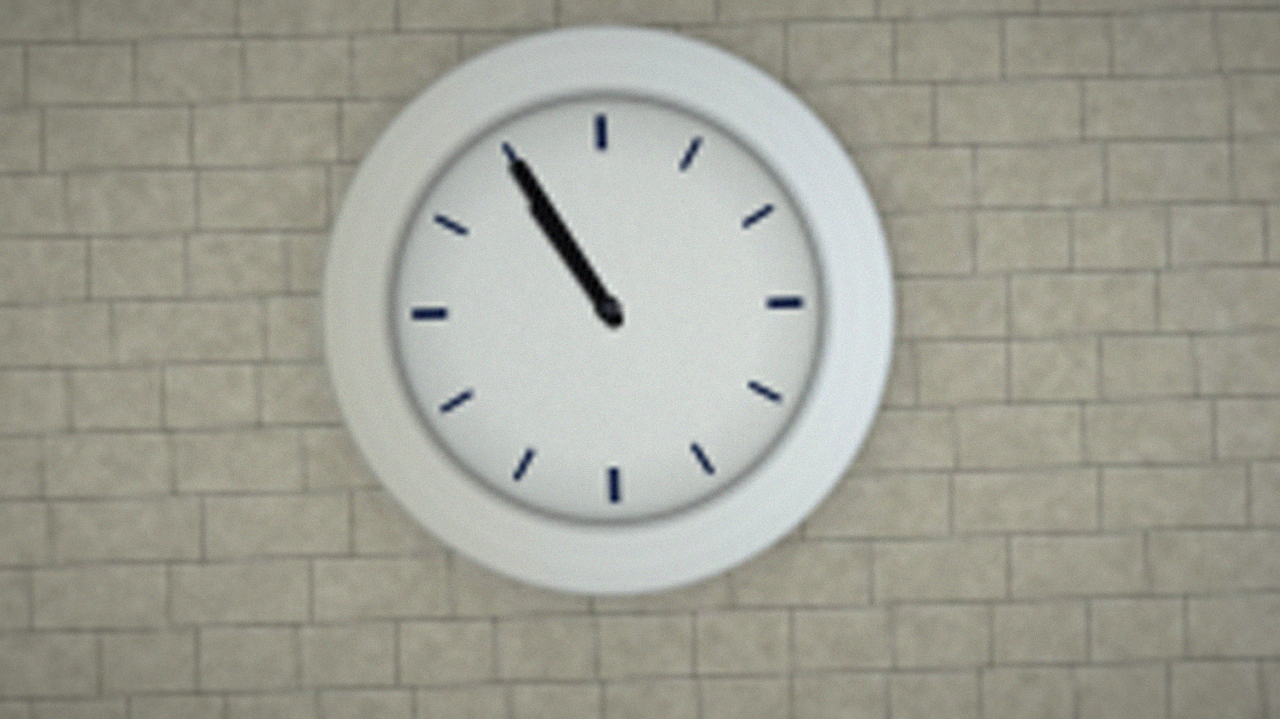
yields 10h55
